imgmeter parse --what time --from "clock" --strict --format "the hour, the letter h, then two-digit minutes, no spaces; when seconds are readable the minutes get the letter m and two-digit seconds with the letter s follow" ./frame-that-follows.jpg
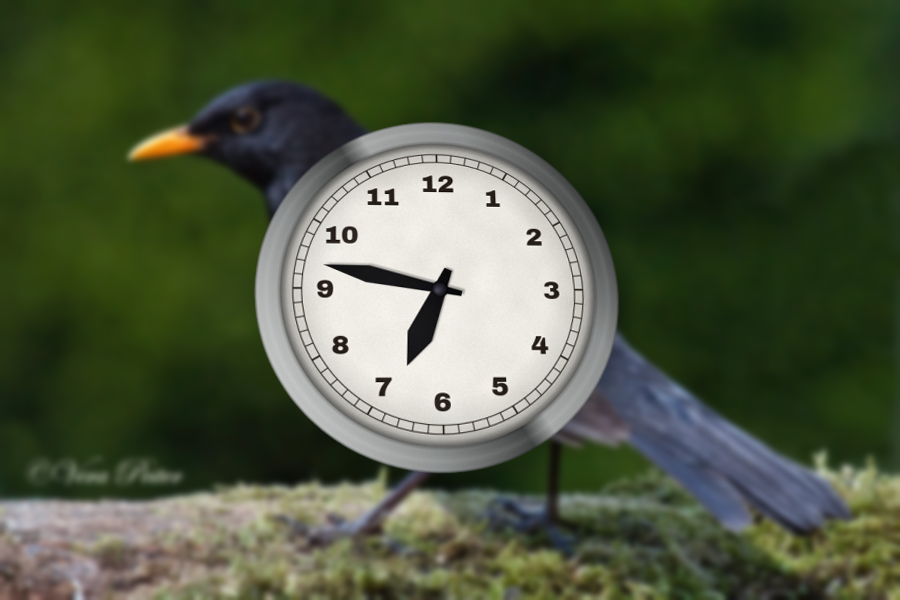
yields 6h47
